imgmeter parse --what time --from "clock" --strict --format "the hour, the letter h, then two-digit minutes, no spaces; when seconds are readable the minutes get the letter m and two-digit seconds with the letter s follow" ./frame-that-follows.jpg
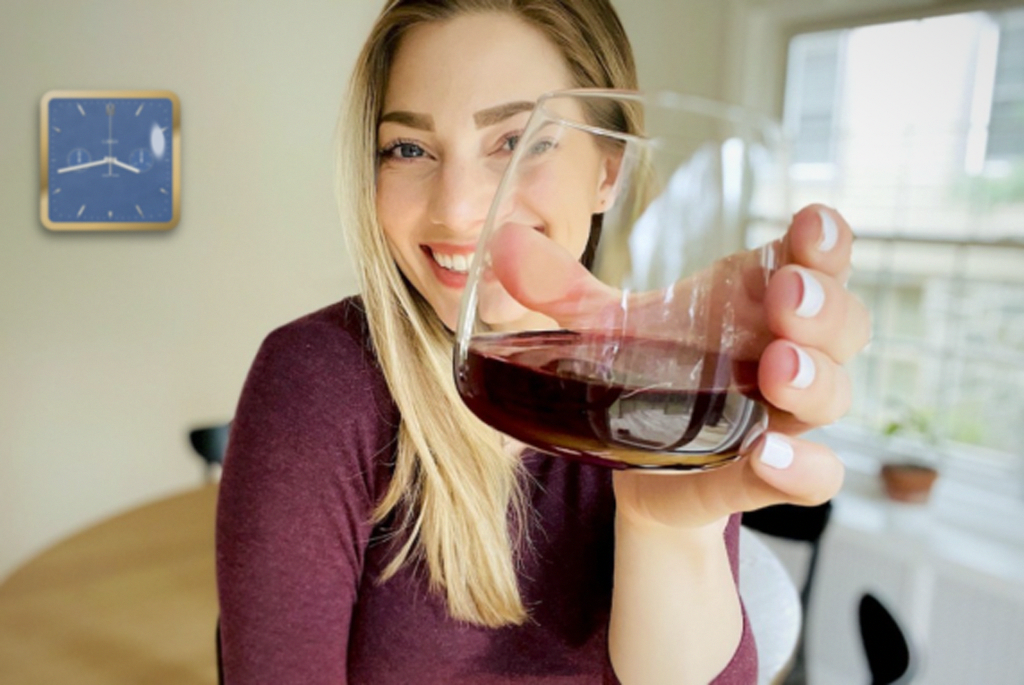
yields 3h43
